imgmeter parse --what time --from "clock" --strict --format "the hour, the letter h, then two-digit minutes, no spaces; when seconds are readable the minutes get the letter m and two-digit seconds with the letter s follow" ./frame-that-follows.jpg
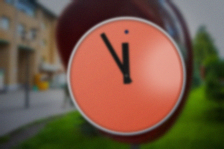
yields 11h55
